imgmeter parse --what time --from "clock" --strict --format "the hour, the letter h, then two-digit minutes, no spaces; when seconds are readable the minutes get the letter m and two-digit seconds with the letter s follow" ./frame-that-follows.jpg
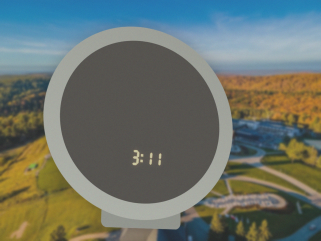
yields 3h11
